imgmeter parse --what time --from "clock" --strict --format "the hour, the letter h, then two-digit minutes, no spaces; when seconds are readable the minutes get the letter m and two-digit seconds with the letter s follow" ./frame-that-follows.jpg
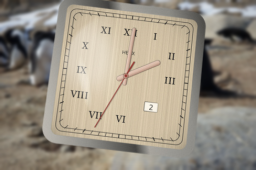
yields 2h00m34s
